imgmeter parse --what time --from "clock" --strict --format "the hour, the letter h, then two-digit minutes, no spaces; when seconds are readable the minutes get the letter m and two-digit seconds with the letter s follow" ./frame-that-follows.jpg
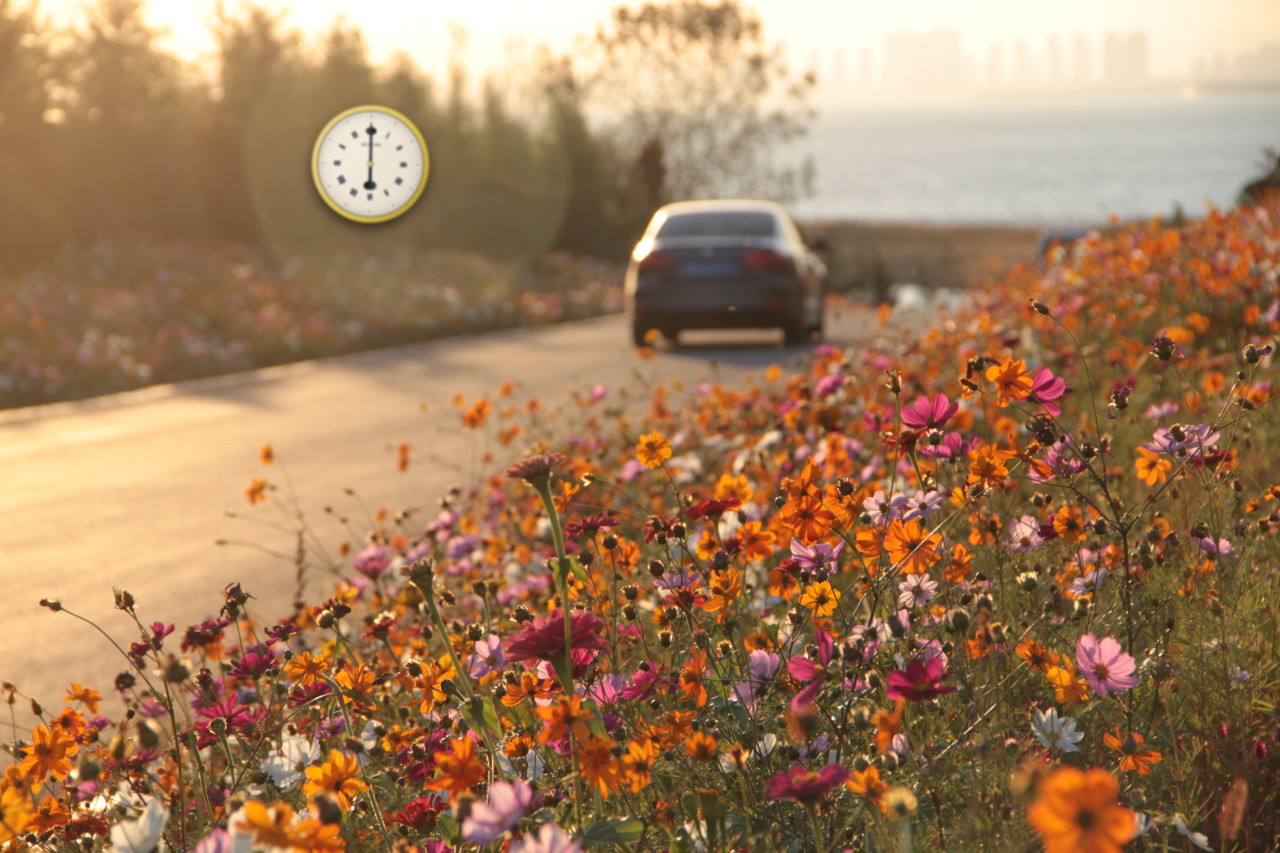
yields 6h00
